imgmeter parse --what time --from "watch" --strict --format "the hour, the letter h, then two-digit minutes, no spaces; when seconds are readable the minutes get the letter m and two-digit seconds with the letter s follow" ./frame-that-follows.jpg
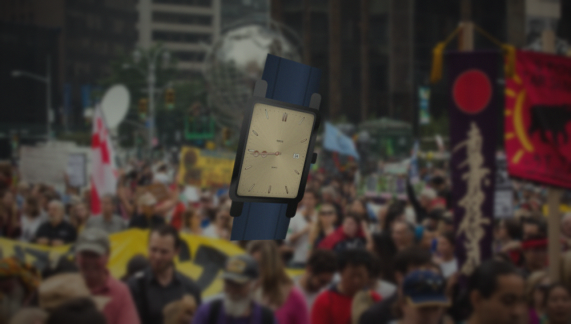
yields 8h44
